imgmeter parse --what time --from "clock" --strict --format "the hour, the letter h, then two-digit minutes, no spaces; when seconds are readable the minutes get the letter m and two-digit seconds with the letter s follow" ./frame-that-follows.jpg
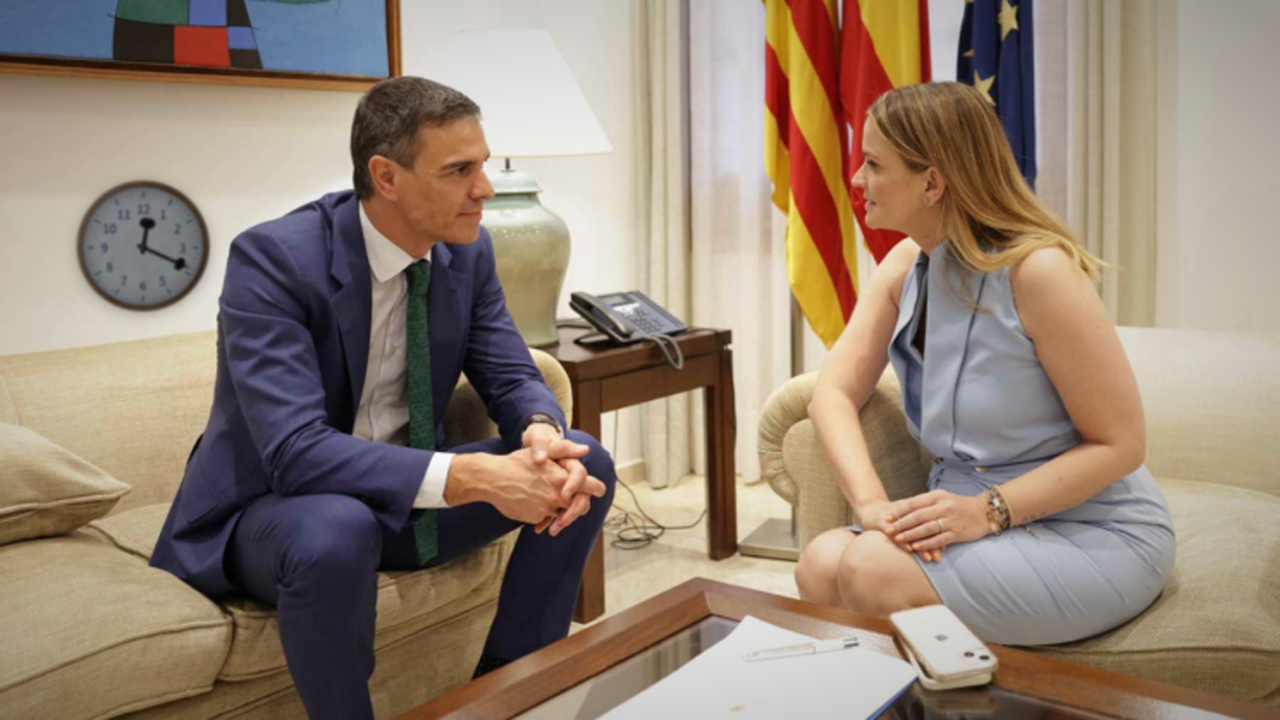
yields 12h19
